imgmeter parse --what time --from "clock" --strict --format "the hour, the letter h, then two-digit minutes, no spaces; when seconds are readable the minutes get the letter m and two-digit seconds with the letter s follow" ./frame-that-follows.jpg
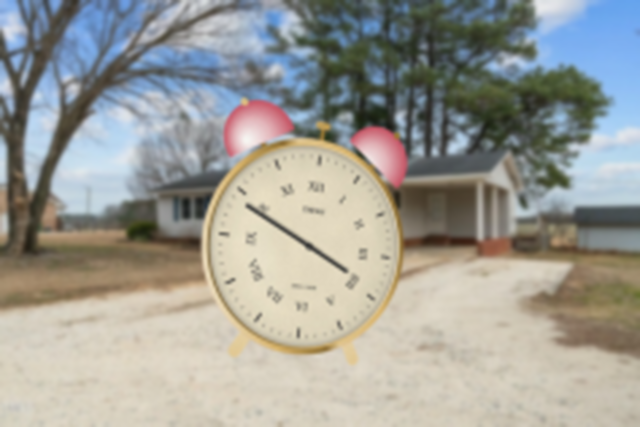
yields 3h49
